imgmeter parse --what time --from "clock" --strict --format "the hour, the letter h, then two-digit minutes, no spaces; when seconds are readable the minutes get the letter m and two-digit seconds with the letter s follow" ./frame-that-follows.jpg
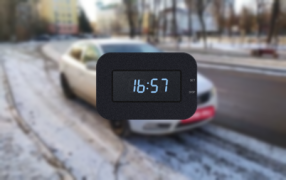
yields 16h57
